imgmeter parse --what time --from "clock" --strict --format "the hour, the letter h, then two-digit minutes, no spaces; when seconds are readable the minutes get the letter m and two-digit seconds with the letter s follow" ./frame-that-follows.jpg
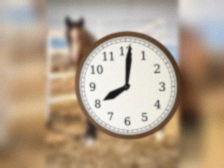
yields 8h01
